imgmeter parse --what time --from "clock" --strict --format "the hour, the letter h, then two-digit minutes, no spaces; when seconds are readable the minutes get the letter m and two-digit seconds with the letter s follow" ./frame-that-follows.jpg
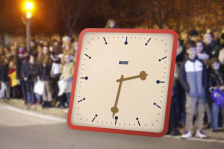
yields 2h31
